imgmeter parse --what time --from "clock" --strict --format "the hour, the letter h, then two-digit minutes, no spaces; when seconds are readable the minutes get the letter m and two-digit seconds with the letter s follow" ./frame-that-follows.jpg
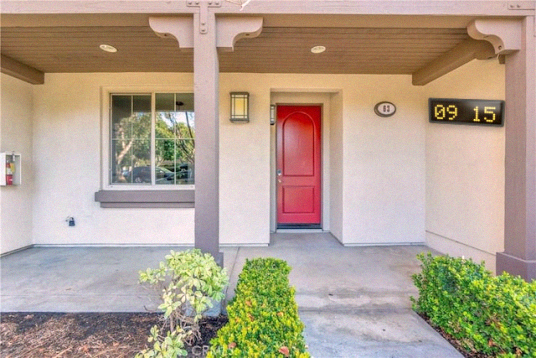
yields 9h15
